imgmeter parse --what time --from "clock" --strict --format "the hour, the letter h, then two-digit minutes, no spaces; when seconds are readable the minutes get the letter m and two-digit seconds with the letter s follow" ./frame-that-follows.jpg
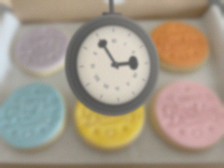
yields 2h55
